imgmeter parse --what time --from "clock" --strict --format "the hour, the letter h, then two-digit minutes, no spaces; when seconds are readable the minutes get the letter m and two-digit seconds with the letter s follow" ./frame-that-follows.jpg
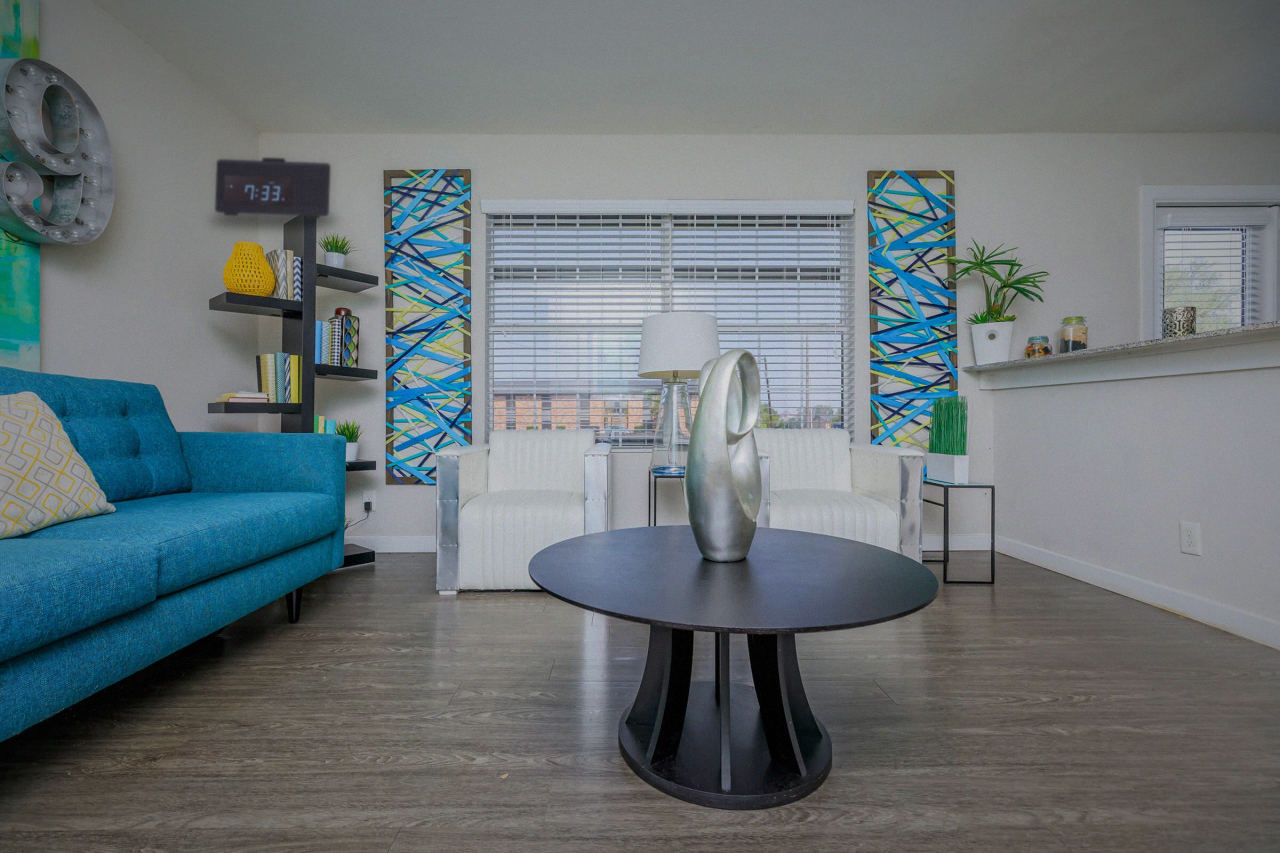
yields 7h33
